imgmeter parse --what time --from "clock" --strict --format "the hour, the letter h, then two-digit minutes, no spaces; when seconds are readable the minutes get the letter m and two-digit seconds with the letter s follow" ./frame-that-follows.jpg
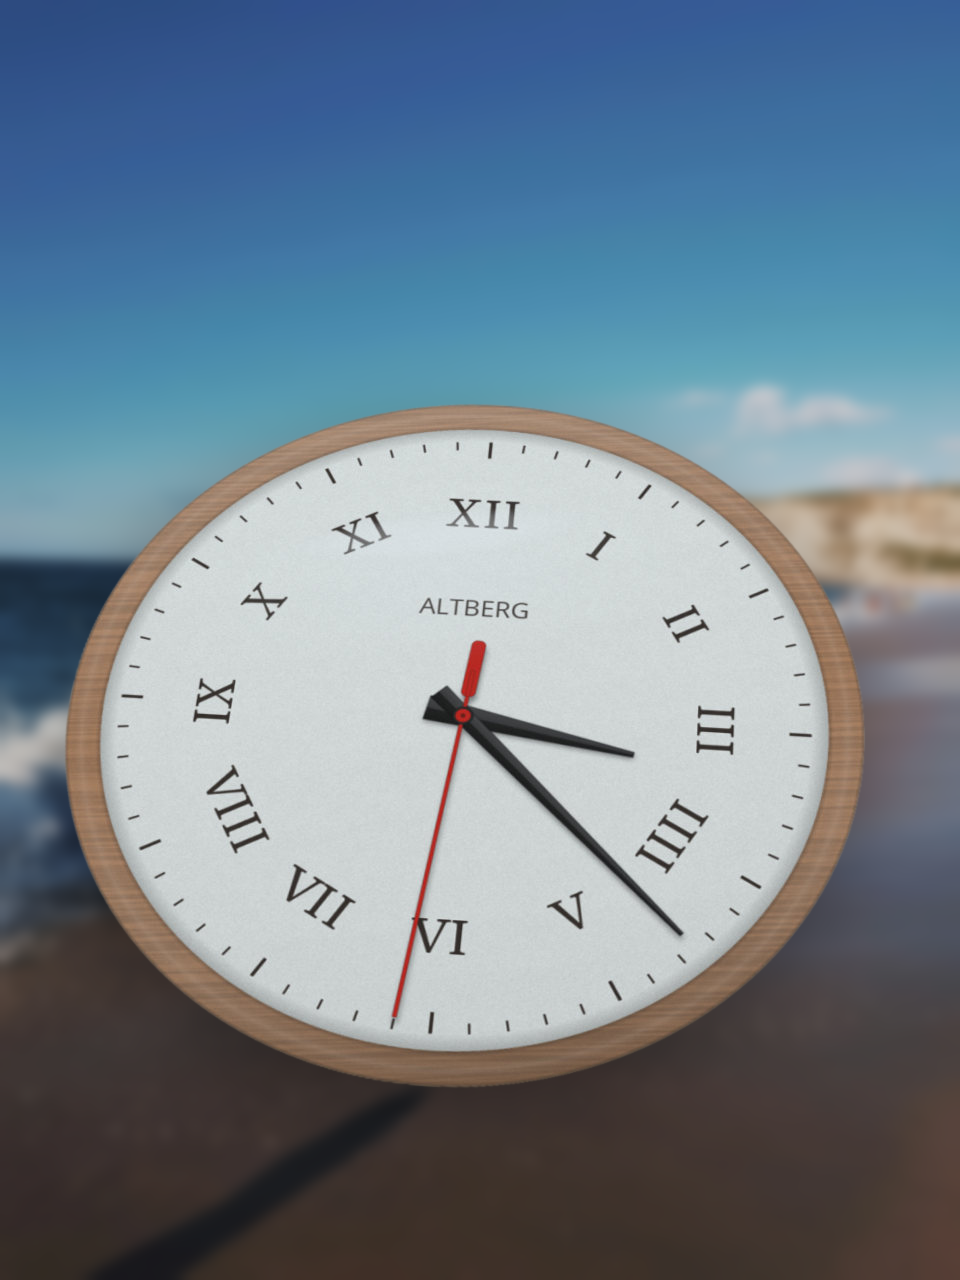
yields 3h22m31s
